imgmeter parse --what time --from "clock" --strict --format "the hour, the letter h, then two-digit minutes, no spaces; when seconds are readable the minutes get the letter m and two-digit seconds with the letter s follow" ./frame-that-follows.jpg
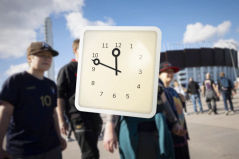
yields 11h48
